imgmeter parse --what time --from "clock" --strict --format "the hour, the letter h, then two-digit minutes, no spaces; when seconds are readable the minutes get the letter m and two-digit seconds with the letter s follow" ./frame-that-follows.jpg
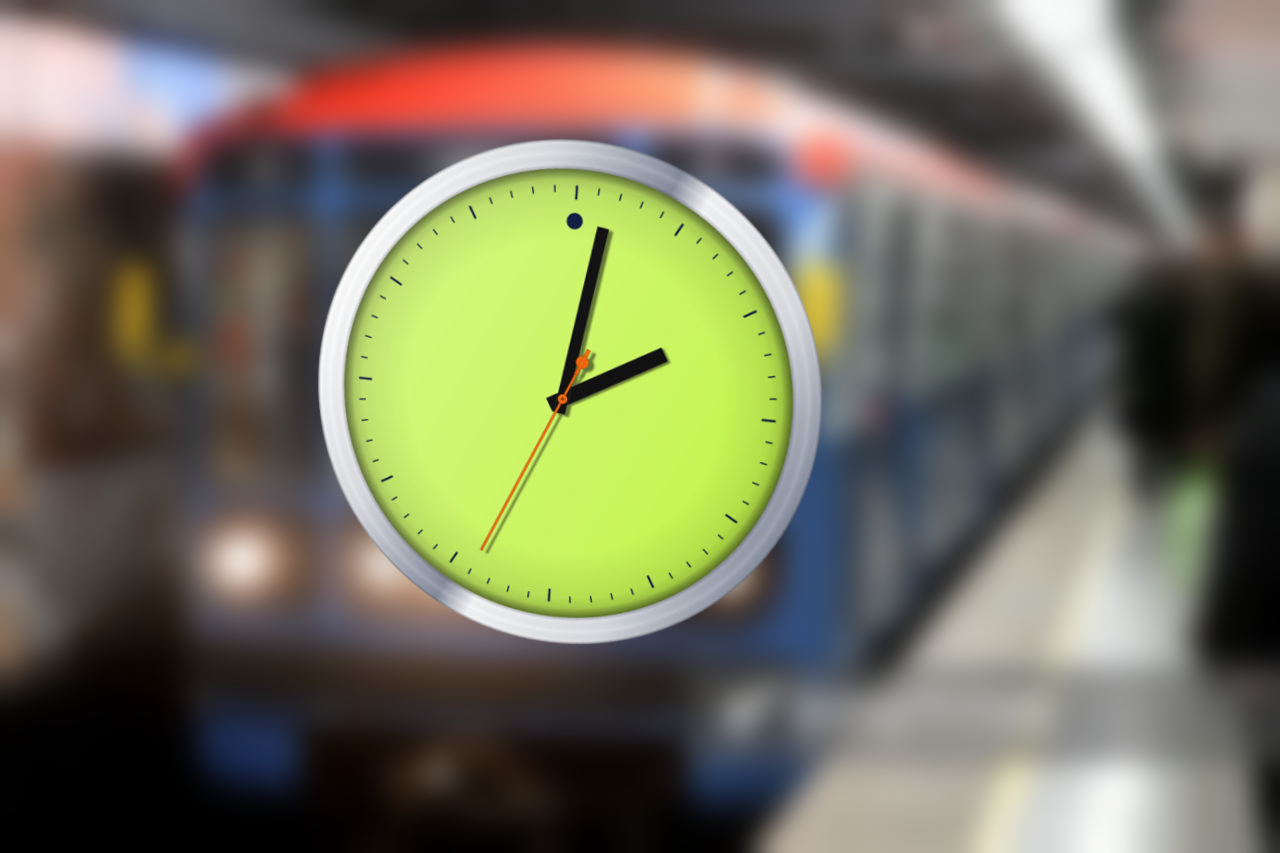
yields 2h01m34s
